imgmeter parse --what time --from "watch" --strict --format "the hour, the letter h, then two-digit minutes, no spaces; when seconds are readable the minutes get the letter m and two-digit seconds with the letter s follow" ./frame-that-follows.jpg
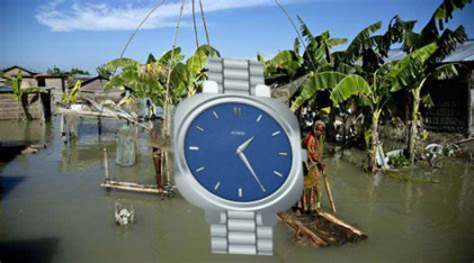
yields 1h25
